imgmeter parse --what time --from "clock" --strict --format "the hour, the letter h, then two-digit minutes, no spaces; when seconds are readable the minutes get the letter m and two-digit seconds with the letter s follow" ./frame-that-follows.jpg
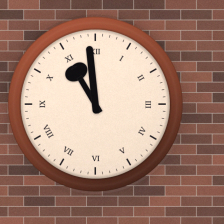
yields 10h59
